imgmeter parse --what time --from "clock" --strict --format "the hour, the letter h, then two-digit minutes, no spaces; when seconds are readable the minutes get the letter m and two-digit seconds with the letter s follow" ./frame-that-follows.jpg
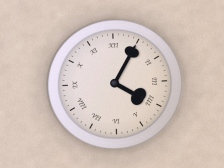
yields 4h05
